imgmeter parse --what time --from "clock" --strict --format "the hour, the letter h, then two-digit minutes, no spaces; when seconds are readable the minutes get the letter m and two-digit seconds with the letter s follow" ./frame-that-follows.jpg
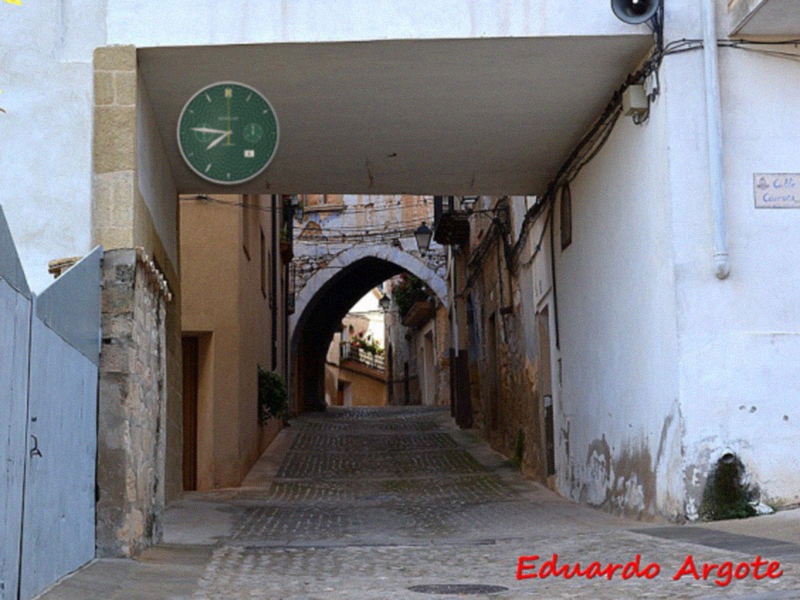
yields 7h46
